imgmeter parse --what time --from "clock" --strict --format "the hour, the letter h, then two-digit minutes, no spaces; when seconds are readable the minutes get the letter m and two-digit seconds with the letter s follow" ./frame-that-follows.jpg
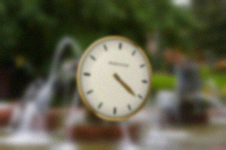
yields 4h21
